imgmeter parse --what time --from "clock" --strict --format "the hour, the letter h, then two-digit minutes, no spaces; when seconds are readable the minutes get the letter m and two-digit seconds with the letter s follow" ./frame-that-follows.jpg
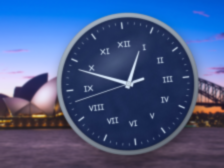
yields 12h48m43s
